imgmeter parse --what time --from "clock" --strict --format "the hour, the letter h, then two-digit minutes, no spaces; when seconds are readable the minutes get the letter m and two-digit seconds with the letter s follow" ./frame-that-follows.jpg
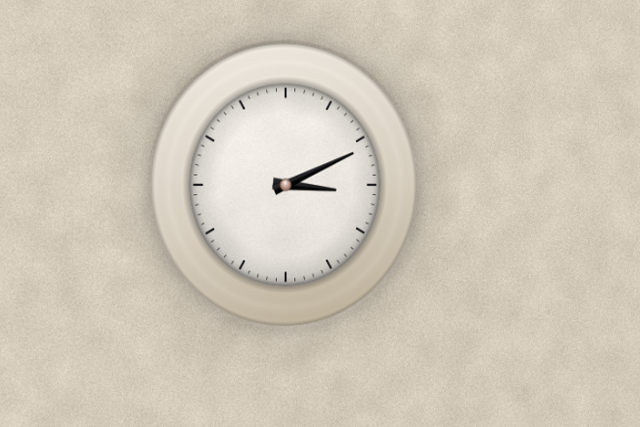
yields 3h11
